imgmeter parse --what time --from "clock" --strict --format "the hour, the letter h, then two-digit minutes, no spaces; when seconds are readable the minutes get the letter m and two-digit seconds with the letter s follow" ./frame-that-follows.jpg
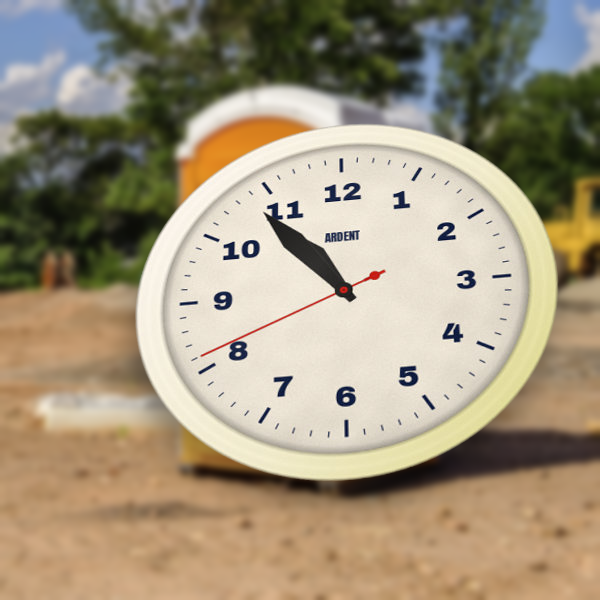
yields 10h53m41s
